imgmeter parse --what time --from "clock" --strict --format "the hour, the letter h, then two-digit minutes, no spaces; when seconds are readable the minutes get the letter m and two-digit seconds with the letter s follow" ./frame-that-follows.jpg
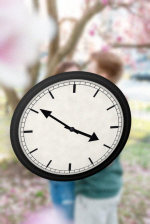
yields 3h51
